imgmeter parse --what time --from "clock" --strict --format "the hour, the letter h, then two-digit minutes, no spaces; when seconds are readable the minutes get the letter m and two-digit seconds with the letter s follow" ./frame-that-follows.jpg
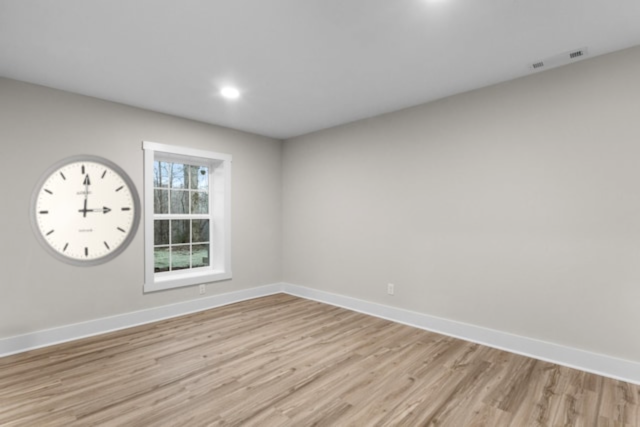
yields 3h01
